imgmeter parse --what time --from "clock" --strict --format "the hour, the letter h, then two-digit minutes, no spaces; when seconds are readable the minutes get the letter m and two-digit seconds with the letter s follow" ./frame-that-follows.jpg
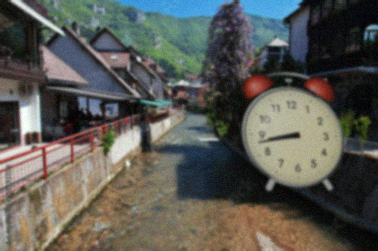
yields 8h43
